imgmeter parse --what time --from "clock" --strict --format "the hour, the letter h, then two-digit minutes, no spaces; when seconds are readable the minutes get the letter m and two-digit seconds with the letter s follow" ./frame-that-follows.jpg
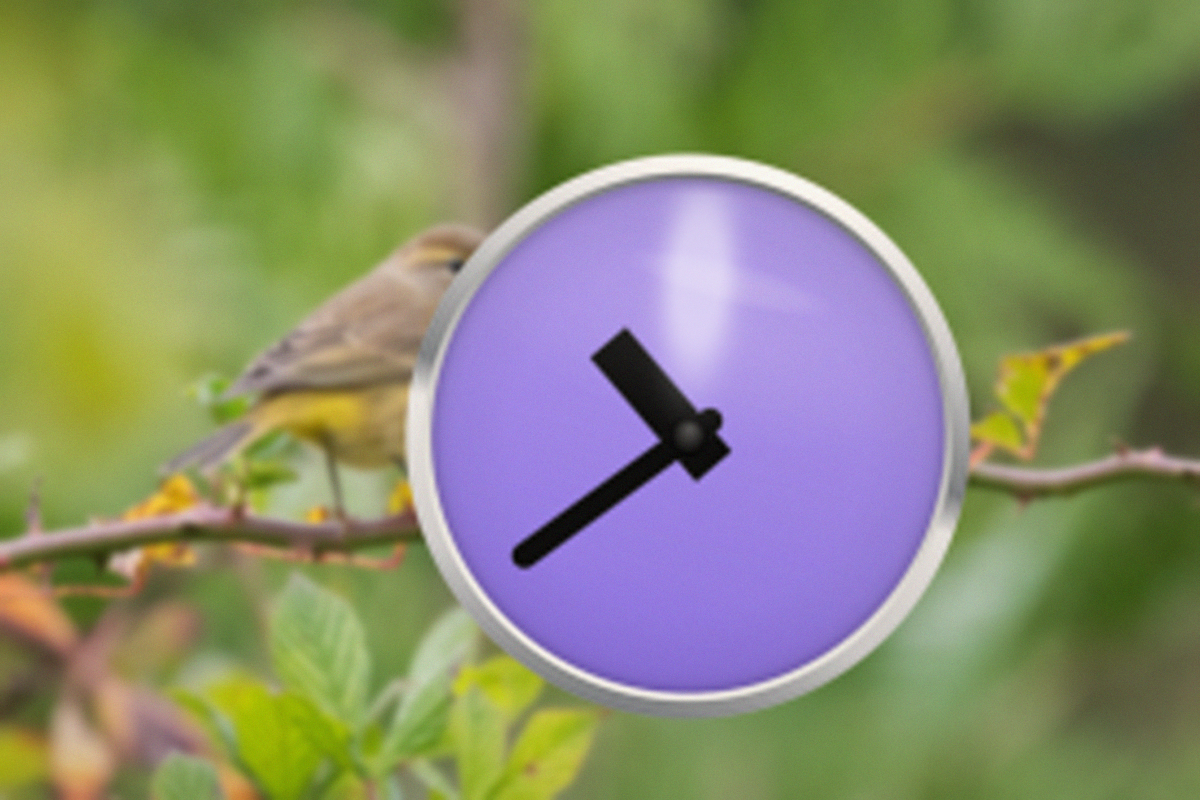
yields 10h39
